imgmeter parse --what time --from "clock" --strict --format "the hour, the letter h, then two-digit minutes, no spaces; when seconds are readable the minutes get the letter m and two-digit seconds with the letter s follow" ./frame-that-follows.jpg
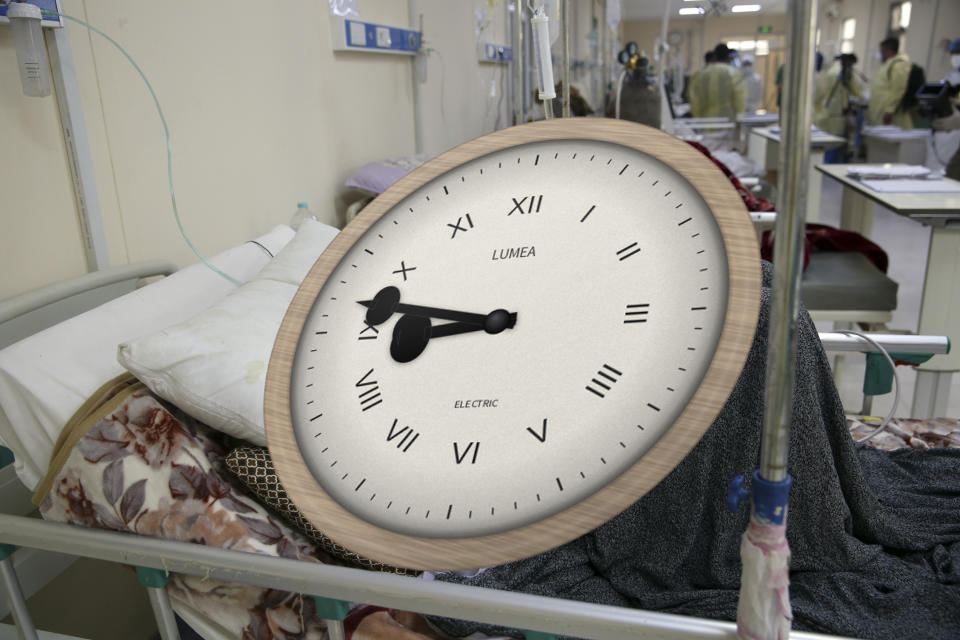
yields 8h47
